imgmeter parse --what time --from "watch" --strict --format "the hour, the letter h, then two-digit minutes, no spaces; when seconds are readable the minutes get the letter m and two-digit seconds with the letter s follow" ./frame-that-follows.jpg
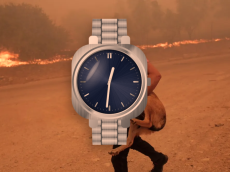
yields 12h31
